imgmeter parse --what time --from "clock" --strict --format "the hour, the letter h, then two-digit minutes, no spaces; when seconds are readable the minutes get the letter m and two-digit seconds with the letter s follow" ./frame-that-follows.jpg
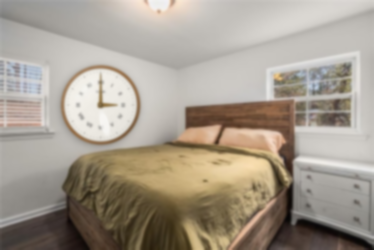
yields 3h00
